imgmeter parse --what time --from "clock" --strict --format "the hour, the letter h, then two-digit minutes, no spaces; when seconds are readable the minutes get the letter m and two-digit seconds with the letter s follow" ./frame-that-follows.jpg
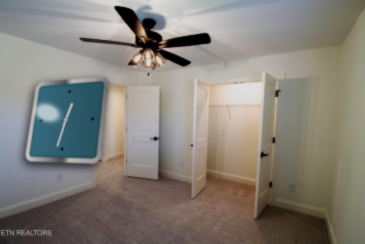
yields 12h32
